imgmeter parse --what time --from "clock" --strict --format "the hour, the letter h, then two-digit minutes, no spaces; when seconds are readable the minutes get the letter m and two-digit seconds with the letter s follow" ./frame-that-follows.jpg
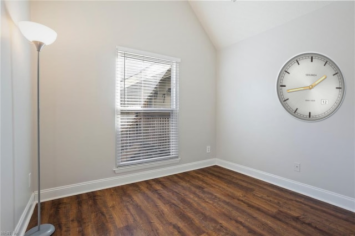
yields 1h43
